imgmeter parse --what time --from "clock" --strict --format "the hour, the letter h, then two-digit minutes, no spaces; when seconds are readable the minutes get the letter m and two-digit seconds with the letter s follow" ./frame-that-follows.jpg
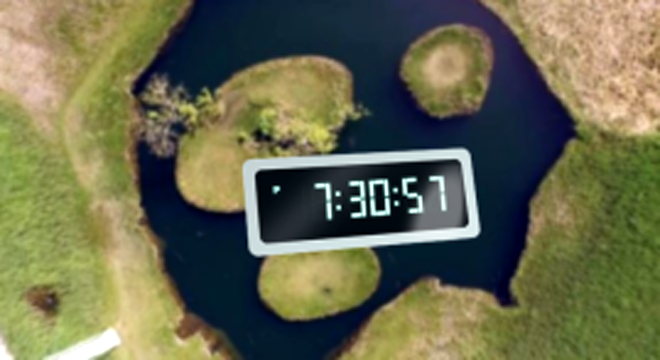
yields 7h30m57s
